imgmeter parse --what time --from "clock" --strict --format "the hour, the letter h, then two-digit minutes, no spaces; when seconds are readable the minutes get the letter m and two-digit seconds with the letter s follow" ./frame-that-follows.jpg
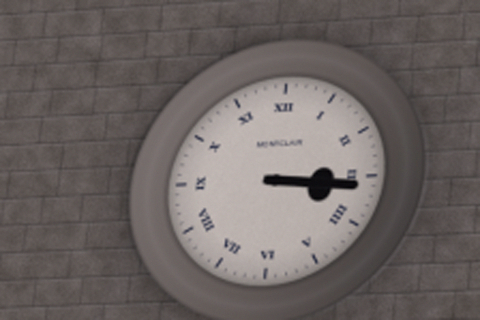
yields 3h16
